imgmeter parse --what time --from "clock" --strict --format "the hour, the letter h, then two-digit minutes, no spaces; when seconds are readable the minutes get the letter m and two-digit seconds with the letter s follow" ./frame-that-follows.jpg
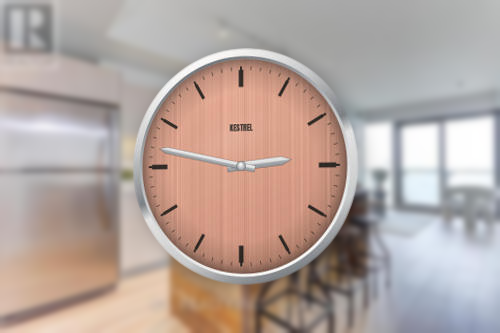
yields 2h47
